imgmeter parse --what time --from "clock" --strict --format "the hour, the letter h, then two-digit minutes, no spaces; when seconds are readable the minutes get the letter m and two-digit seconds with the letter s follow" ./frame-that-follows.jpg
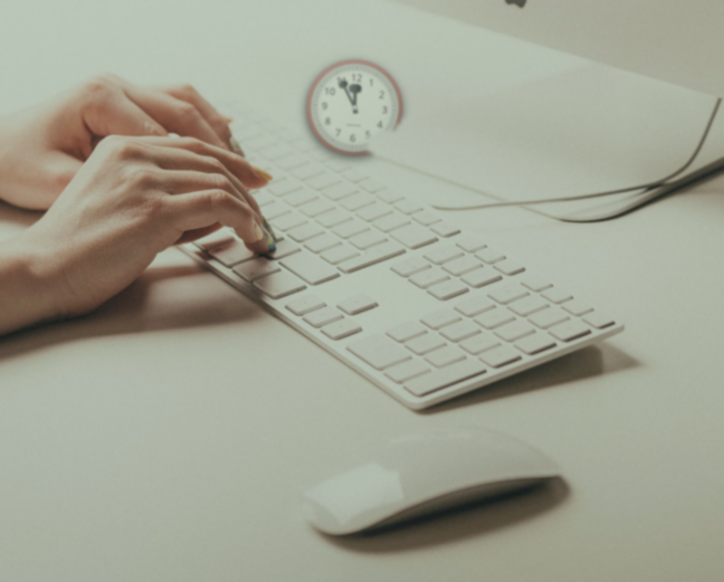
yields 11h55
